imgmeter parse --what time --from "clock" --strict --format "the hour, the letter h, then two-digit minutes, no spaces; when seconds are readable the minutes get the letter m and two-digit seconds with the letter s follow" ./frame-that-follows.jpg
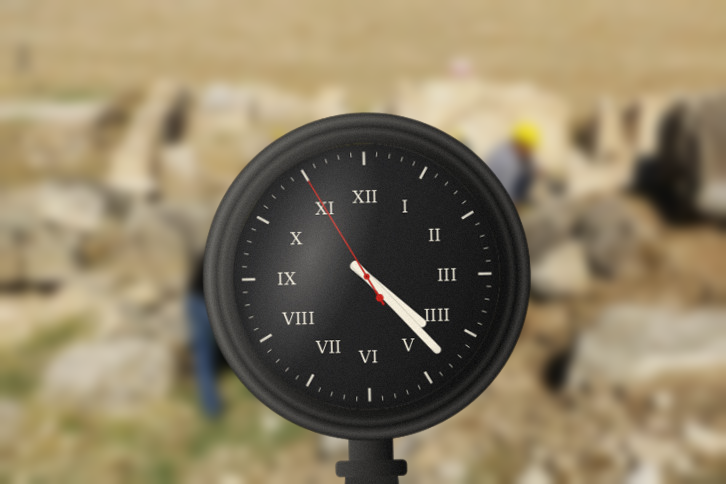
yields 4h22m55s
